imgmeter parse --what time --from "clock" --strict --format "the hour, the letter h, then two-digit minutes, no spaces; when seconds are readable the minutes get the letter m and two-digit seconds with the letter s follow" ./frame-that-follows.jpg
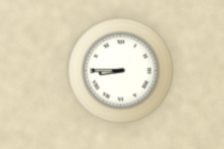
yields 8h45
